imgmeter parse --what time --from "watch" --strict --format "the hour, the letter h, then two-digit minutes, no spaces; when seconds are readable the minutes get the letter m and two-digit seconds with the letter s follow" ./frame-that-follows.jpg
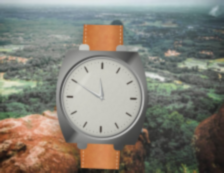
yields 11h50
